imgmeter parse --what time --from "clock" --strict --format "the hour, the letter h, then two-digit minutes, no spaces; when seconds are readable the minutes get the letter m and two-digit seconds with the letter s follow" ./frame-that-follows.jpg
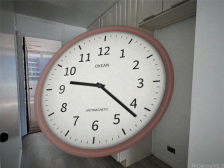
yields 9h22
